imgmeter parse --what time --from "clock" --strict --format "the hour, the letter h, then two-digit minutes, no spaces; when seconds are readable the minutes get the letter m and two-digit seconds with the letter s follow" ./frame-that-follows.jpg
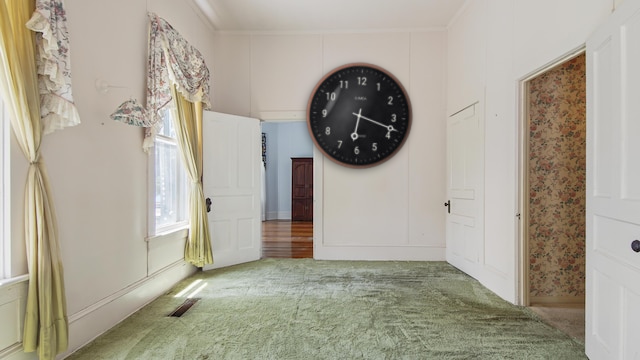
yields 6h18
